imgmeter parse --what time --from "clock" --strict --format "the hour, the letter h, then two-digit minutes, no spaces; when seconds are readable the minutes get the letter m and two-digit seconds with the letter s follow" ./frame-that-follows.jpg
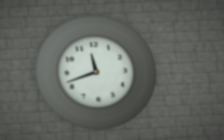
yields 11h42
